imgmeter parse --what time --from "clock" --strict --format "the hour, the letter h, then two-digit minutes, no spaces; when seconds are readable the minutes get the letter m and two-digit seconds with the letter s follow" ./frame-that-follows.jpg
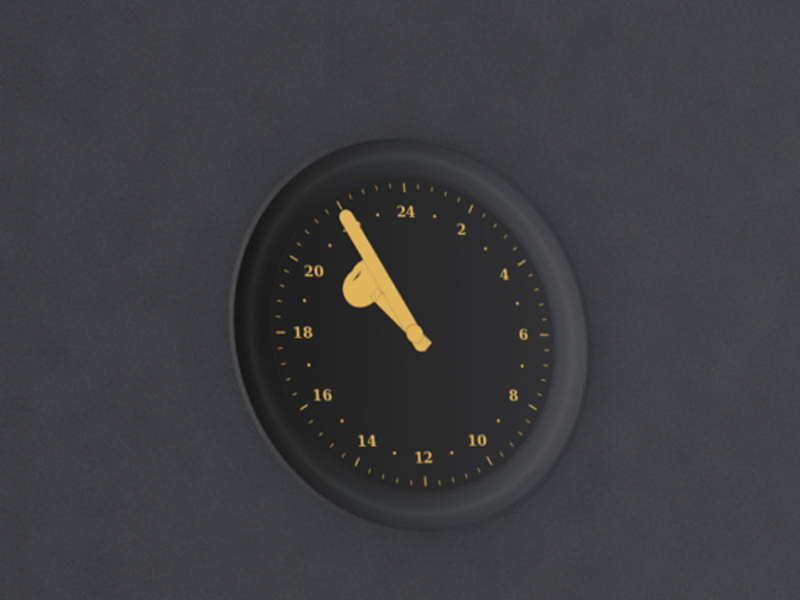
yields 20h55
